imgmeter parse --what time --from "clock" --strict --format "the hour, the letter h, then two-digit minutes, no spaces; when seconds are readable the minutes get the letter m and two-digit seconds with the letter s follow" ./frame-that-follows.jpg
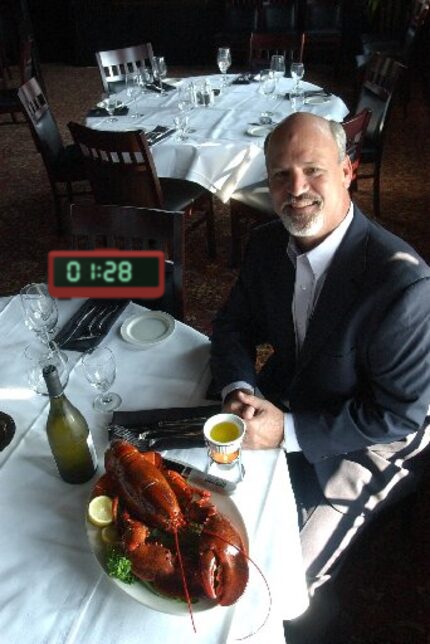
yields 1h28
